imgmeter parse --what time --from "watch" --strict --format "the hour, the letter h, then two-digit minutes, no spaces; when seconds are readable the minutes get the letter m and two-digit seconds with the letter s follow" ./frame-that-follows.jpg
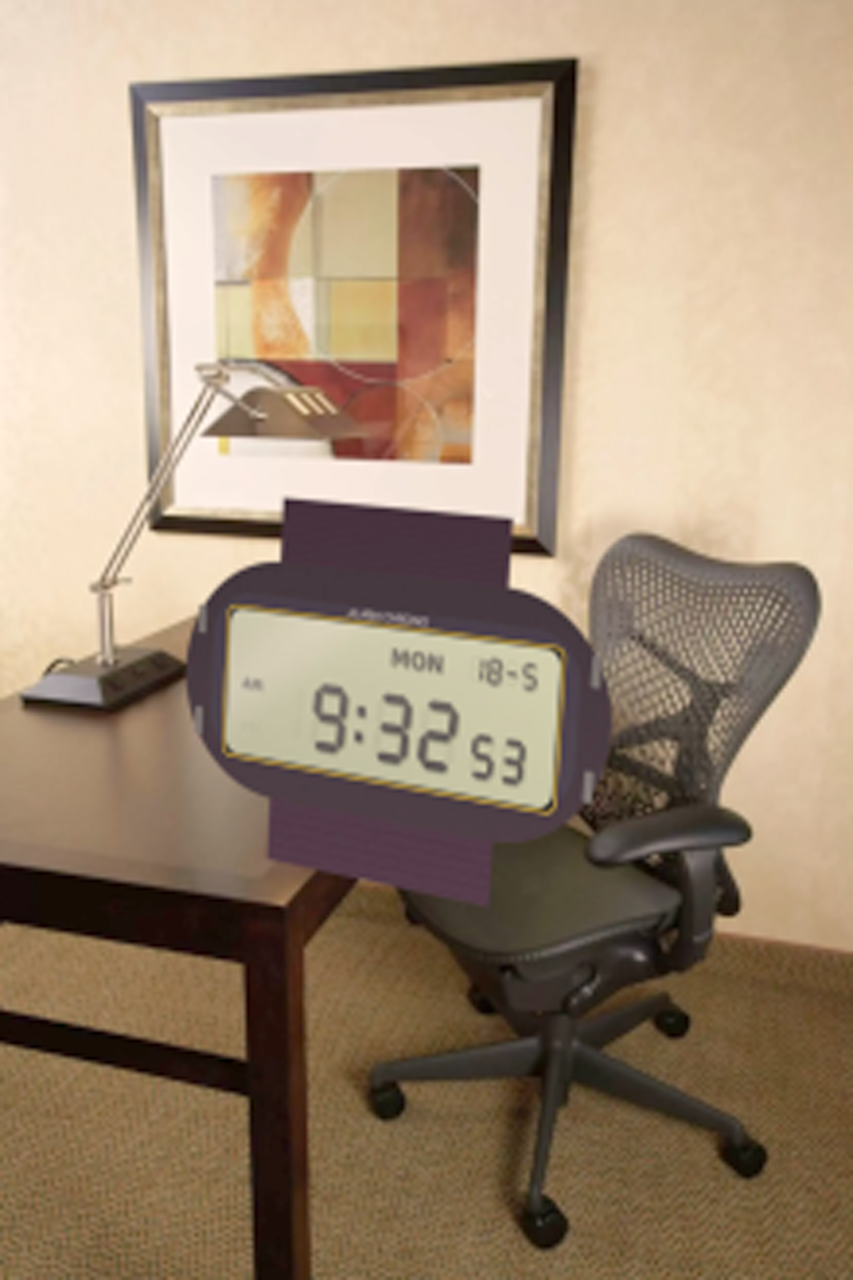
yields 9h32m53s
